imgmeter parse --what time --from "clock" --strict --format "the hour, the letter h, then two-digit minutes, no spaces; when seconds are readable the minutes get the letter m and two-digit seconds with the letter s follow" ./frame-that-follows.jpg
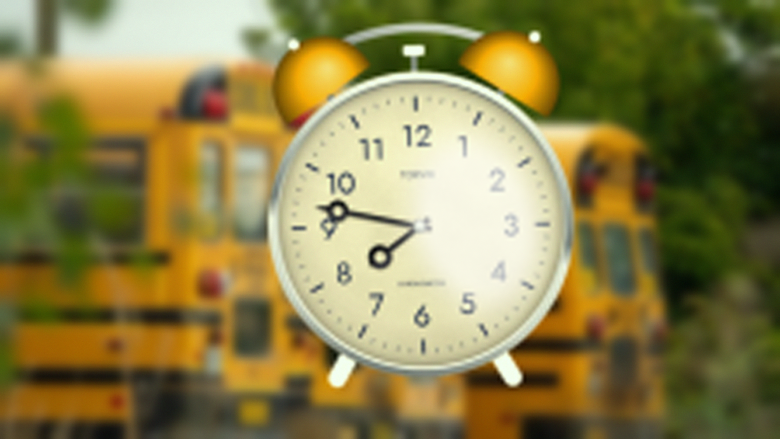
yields 7h47
